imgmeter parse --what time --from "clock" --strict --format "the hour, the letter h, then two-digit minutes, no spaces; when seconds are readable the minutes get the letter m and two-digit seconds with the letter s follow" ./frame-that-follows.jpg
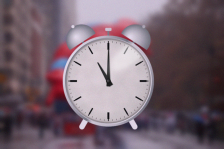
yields 11h00
